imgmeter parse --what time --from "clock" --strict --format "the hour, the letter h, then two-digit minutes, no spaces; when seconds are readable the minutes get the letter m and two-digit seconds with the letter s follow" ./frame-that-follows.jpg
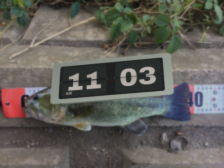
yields 11h03
